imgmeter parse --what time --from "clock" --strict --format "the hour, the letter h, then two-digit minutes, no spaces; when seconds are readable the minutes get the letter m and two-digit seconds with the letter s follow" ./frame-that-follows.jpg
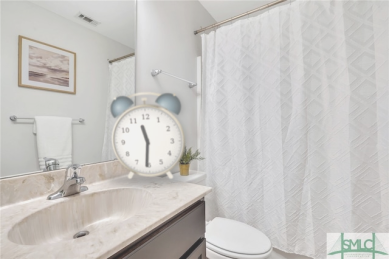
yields 11h31
